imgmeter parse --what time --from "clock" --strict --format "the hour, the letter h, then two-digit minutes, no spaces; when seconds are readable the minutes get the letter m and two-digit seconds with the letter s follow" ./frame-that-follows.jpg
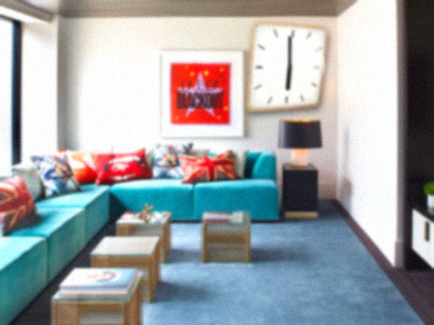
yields 5h59
